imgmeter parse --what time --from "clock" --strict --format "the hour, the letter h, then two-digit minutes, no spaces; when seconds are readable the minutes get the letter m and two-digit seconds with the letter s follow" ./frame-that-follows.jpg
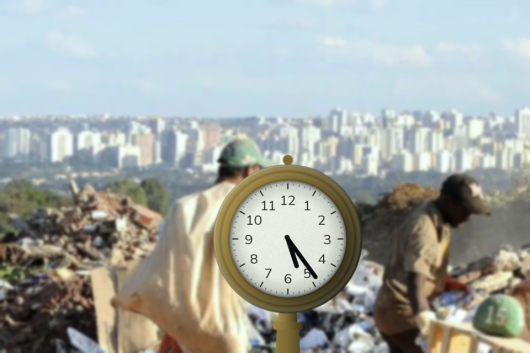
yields 5h24
